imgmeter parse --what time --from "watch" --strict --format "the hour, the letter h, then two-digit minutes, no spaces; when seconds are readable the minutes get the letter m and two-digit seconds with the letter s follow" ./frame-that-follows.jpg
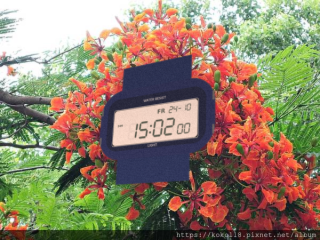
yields 15h02m00s
